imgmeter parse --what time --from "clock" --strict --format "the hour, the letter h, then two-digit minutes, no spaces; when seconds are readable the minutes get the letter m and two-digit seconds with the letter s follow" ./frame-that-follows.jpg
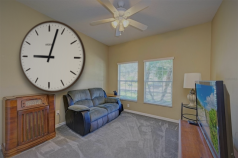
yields 9h03
